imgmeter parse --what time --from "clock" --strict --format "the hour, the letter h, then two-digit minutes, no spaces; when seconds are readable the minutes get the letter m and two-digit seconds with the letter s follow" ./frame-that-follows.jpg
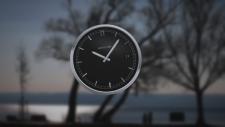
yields 10h07
